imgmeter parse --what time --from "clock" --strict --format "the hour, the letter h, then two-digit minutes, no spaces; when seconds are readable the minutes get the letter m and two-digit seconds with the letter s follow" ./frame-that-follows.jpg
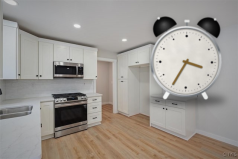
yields 3h35
